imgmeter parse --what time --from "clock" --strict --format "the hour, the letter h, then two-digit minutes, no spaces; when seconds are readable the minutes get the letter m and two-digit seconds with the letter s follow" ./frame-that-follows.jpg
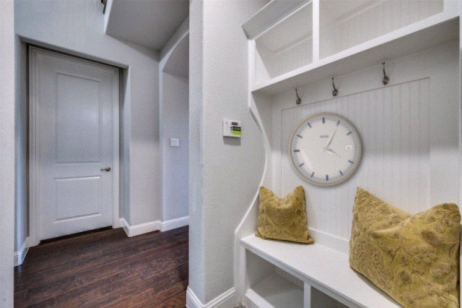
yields 4h05
